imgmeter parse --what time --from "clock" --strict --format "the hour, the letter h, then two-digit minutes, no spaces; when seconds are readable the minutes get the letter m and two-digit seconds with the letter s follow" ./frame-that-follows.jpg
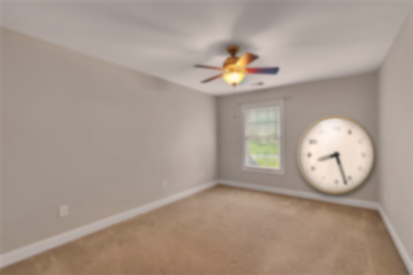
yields 8h27
